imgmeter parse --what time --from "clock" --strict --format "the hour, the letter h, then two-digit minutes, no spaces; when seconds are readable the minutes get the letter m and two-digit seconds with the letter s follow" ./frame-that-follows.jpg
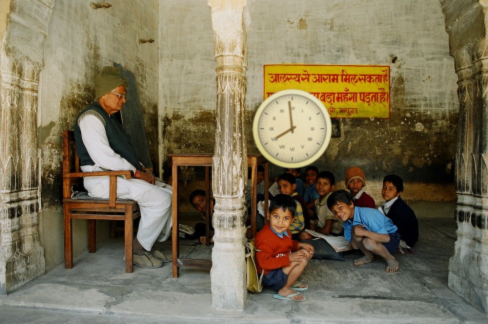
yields 7h59
